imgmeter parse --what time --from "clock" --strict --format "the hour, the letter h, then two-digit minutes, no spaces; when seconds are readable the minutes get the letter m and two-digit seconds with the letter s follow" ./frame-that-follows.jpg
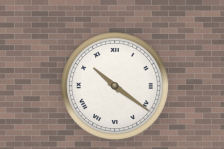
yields 10h21
